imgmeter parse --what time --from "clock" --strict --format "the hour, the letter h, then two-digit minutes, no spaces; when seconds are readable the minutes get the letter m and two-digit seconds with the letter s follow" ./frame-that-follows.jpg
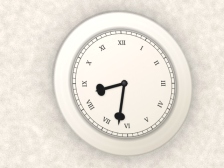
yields 8h32
